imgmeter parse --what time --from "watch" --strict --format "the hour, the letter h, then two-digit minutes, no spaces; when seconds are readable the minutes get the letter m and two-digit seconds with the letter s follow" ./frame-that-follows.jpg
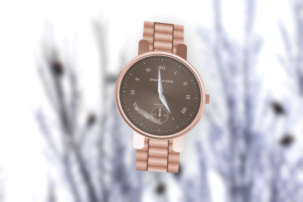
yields 4h59
